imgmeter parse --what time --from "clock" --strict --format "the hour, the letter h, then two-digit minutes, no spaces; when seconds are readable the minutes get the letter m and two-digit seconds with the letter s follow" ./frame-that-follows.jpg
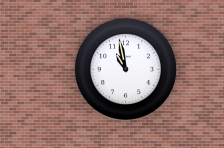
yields 10h58
